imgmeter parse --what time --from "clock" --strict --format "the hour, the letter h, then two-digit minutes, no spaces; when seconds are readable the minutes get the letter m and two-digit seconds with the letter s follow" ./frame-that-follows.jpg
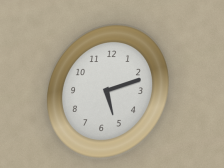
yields 5h12
